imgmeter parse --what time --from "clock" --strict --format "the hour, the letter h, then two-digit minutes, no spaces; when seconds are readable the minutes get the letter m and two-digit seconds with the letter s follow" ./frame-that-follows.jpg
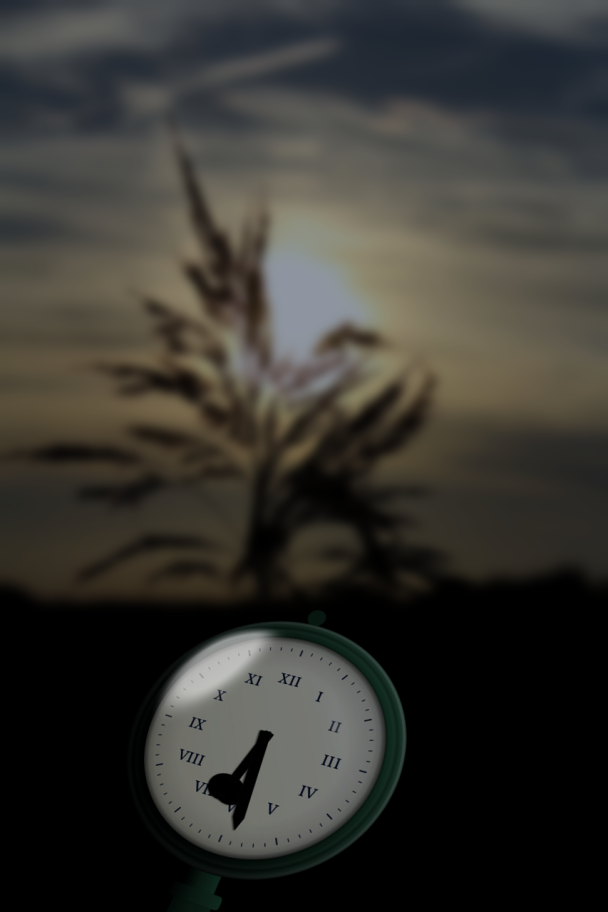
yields 6h29
